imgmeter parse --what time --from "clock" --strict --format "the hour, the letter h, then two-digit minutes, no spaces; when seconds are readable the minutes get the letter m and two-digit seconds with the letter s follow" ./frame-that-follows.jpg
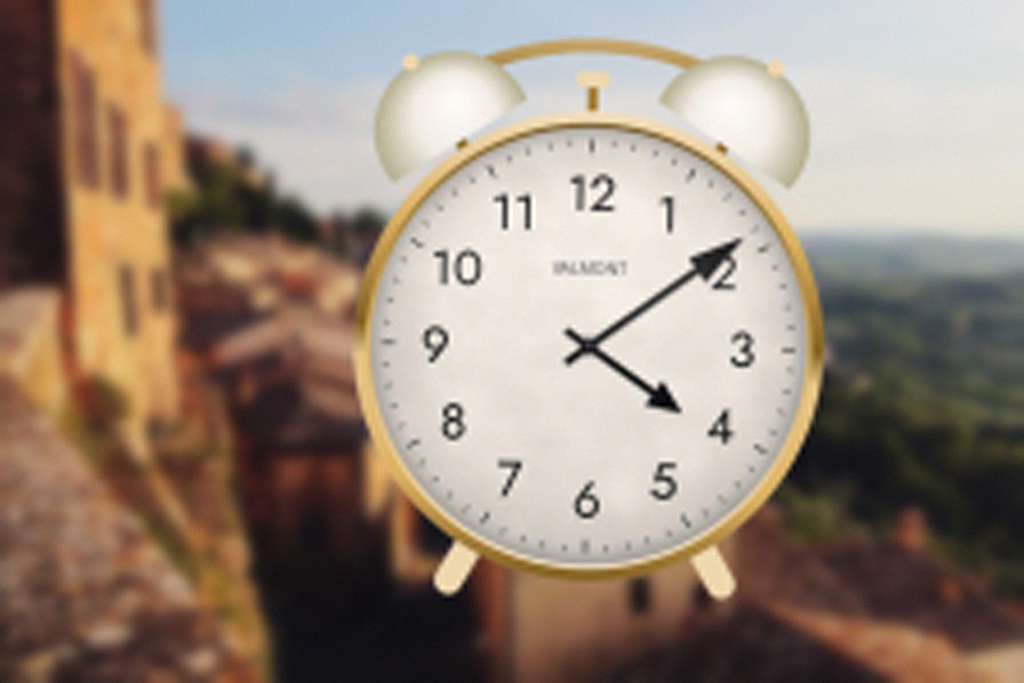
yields 4h09
